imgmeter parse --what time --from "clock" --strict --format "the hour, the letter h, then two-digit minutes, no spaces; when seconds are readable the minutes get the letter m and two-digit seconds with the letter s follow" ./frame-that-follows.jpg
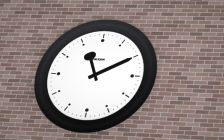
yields 11h10
